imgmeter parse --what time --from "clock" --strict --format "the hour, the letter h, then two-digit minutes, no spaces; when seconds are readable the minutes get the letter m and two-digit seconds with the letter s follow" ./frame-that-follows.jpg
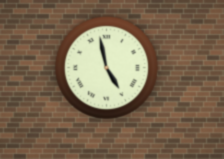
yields 4h58
